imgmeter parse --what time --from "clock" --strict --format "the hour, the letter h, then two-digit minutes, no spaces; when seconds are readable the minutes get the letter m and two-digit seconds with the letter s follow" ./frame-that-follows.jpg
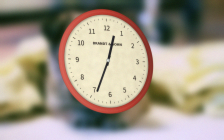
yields 12h34
